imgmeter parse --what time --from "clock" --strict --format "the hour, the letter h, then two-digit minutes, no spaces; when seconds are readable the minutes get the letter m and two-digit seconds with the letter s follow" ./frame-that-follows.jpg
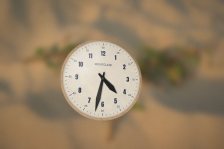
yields 4h32
